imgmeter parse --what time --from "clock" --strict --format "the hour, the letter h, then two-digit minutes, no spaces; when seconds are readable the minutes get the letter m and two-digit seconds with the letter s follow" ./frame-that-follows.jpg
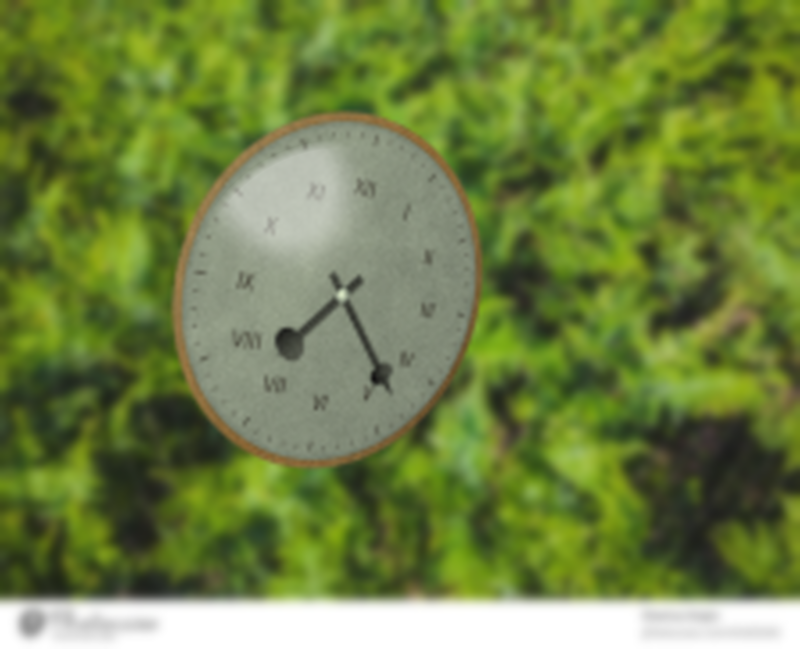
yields 7h23
